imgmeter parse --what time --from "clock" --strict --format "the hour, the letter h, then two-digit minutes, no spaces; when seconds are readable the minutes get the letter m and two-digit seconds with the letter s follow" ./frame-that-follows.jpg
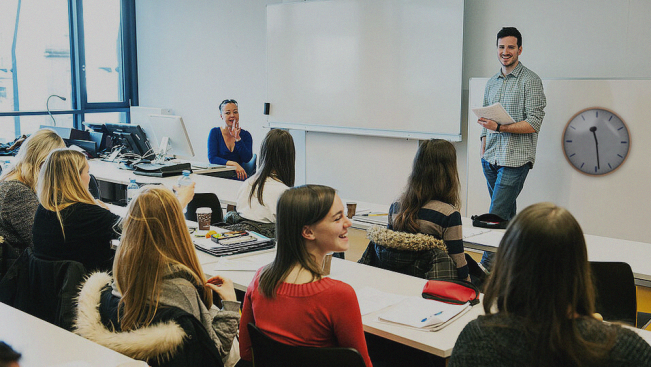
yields 11h29
